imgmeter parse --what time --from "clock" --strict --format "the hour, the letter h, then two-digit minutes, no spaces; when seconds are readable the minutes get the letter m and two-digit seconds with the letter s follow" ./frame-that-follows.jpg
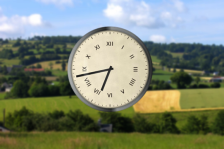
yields 6h43
